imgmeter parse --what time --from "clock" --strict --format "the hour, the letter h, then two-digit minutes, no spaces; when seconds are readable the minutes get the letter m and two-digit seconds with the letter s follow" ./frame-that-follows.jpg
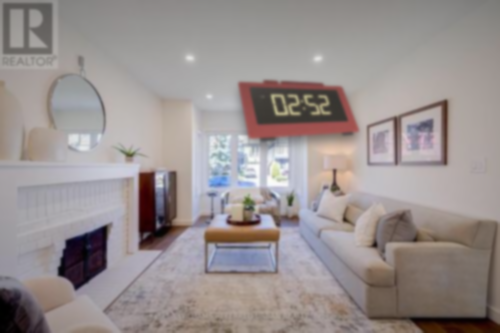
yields 2h52
